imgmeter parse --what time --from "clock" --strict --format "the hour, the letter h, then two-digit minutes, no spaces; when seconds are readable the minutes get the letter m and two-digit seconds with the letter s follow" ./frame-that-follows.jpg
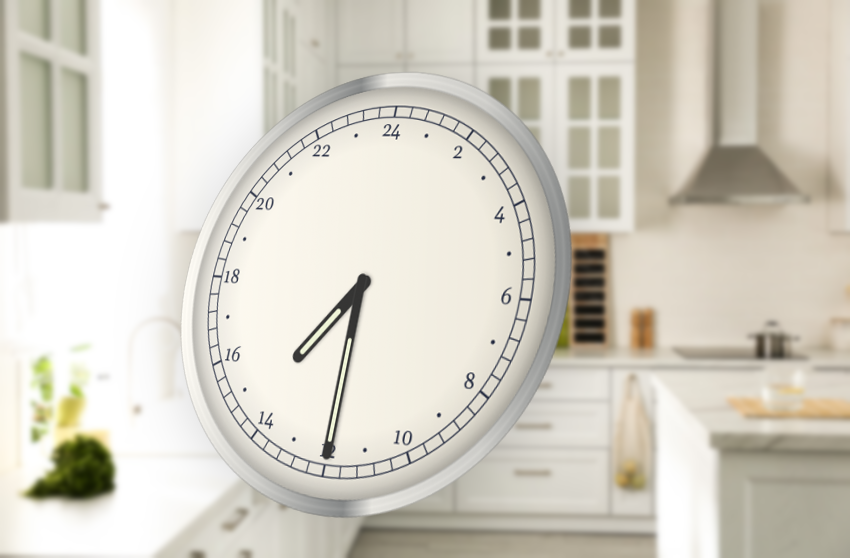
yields 14h30
